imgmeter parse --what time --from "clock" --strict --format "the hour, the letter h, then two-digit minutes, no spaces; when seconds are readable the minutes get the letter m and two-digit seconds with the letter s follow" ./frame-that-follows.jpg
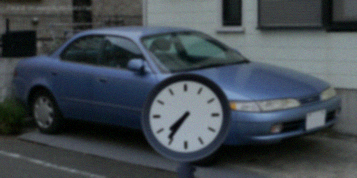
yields 7h36
